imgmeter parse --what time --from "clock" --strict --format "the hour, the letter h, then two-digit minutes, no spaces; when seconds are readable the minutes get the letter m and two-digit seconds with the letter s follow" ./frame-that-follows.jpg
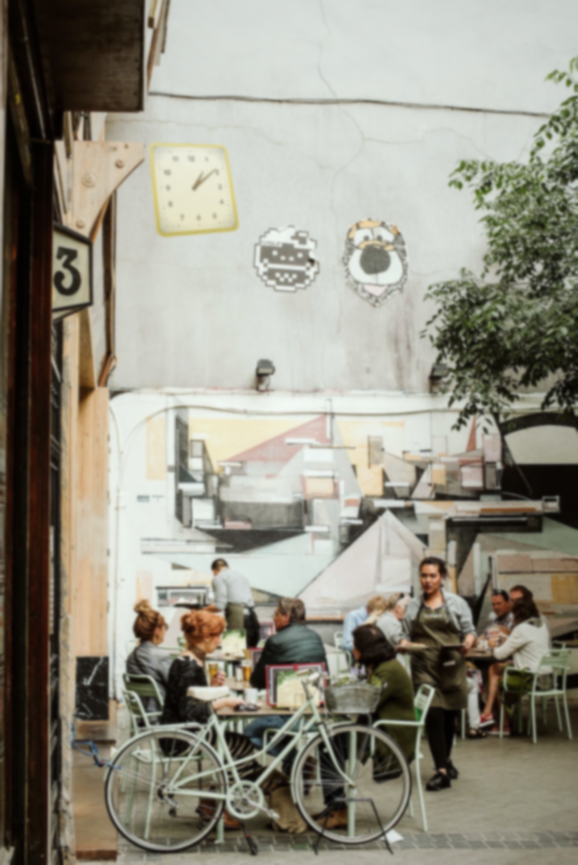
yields 1h09
